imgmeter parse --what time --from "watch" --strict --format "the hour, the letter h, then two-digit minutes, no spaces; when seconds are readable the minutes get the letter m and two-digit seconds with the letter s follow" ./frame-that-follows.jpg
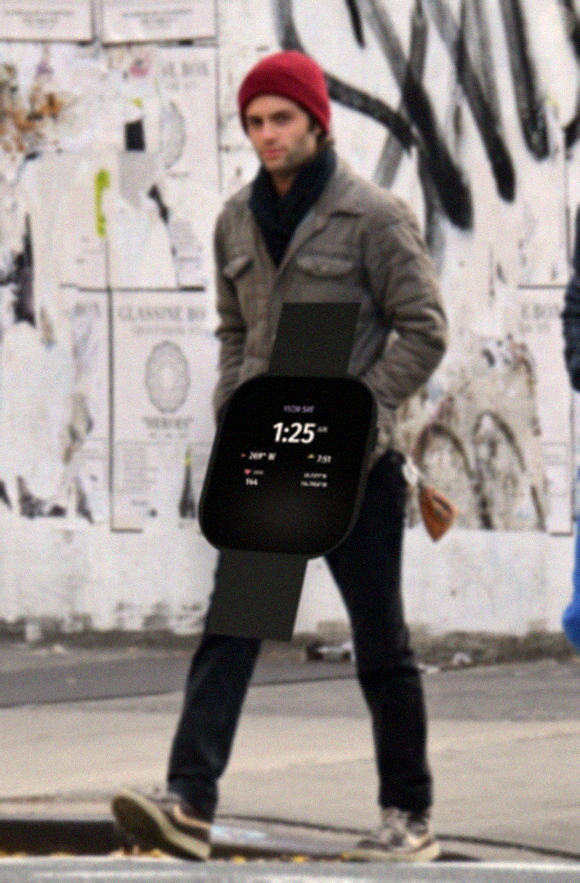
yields 1h25
